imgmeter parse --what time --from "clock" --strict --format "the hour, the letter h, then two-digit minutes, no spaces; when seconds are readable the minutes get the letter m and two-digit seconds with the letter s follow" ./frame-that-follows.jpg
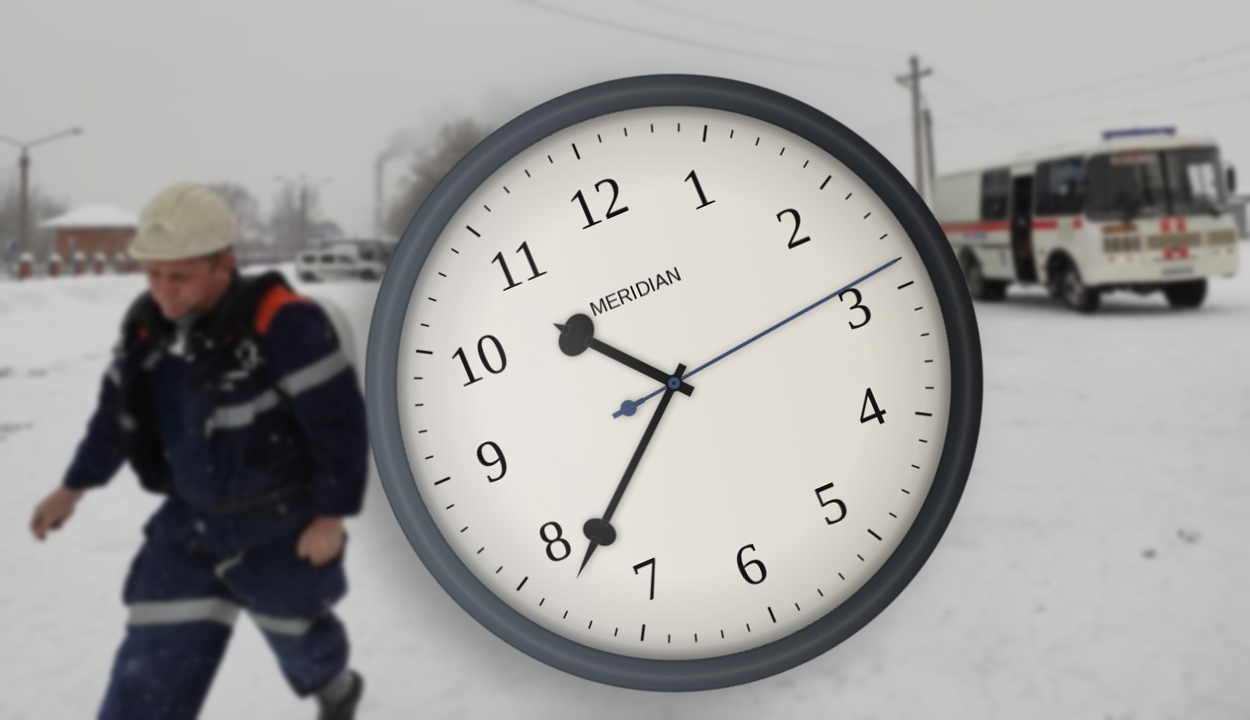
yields 10h38m14s
